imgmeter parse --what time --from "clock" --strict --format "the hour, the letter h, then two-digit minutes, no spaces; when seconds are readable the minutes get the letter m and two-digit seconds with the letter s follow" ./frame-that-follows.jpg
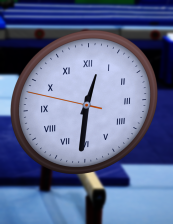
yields 12h30m48s
